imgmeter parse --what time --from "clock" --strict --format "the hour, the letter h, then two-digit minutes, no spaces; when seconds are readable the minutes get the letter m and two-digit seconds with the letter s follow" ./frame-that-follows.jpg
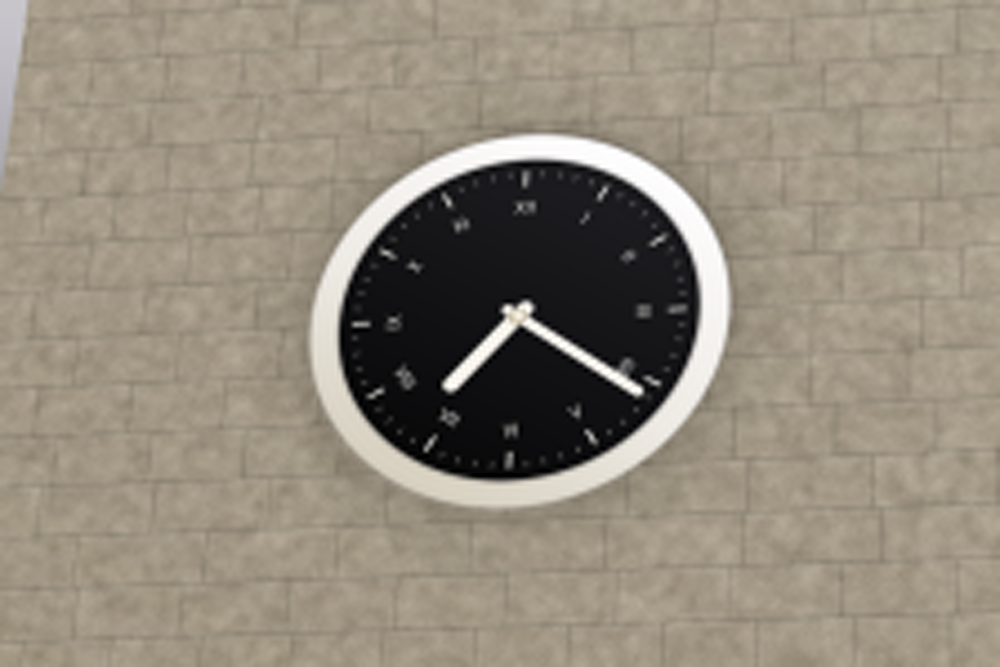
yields 7h21
